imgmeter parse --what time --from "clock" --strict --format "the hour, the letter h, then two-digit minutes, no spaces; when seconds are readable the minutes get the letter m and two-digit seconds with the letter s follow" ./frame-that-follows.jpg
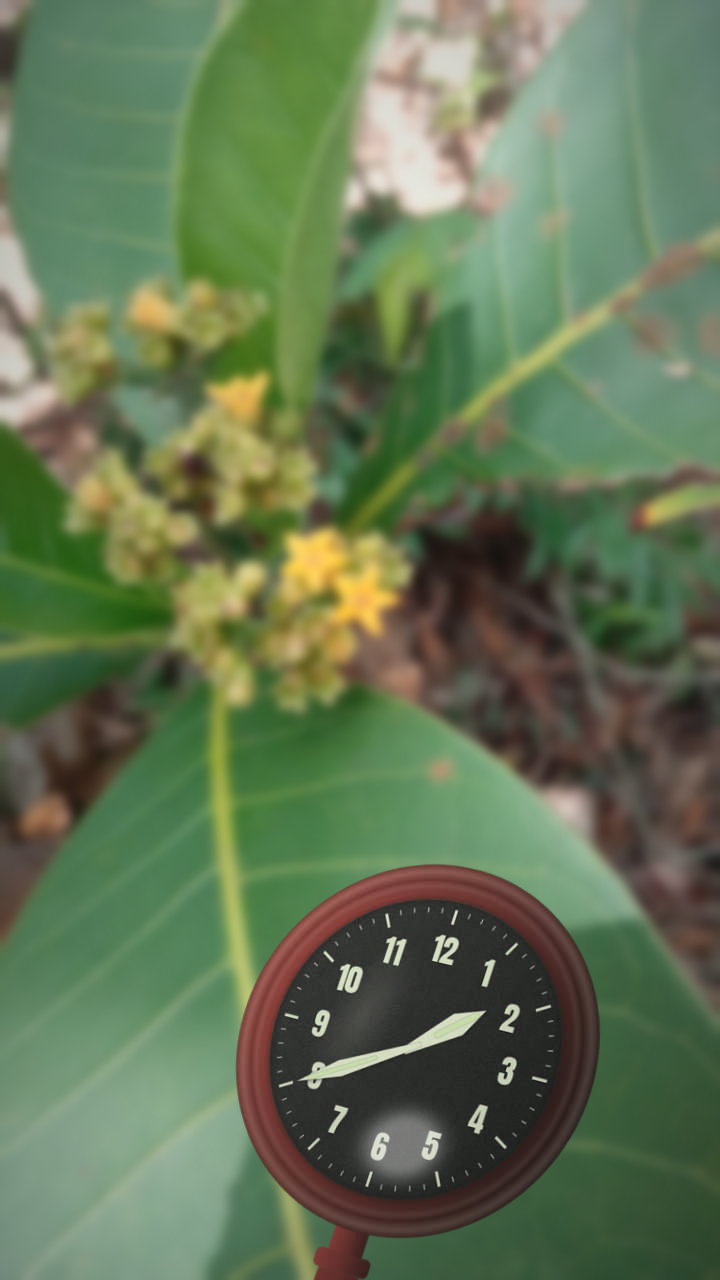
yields 1h40
